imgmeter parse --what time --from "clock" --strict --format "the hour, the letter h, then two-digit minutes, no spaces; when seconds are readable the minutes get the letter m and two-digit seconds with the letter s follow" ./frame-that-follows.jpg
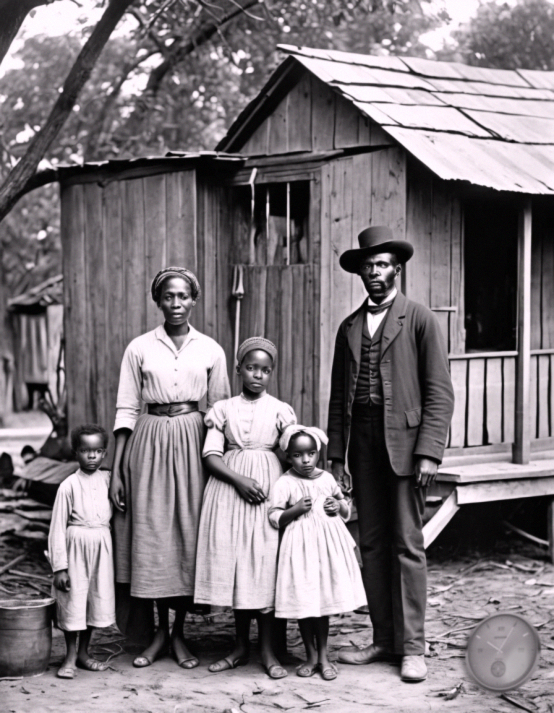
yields 10h05
